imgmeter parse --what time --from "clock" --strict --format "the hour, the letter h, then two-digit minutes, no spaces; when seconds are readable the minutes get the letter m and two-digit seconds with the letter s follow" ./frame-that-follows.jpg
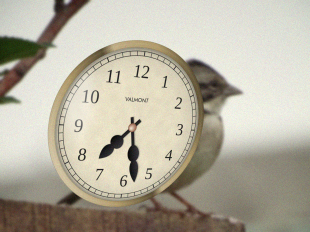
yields 7h28
